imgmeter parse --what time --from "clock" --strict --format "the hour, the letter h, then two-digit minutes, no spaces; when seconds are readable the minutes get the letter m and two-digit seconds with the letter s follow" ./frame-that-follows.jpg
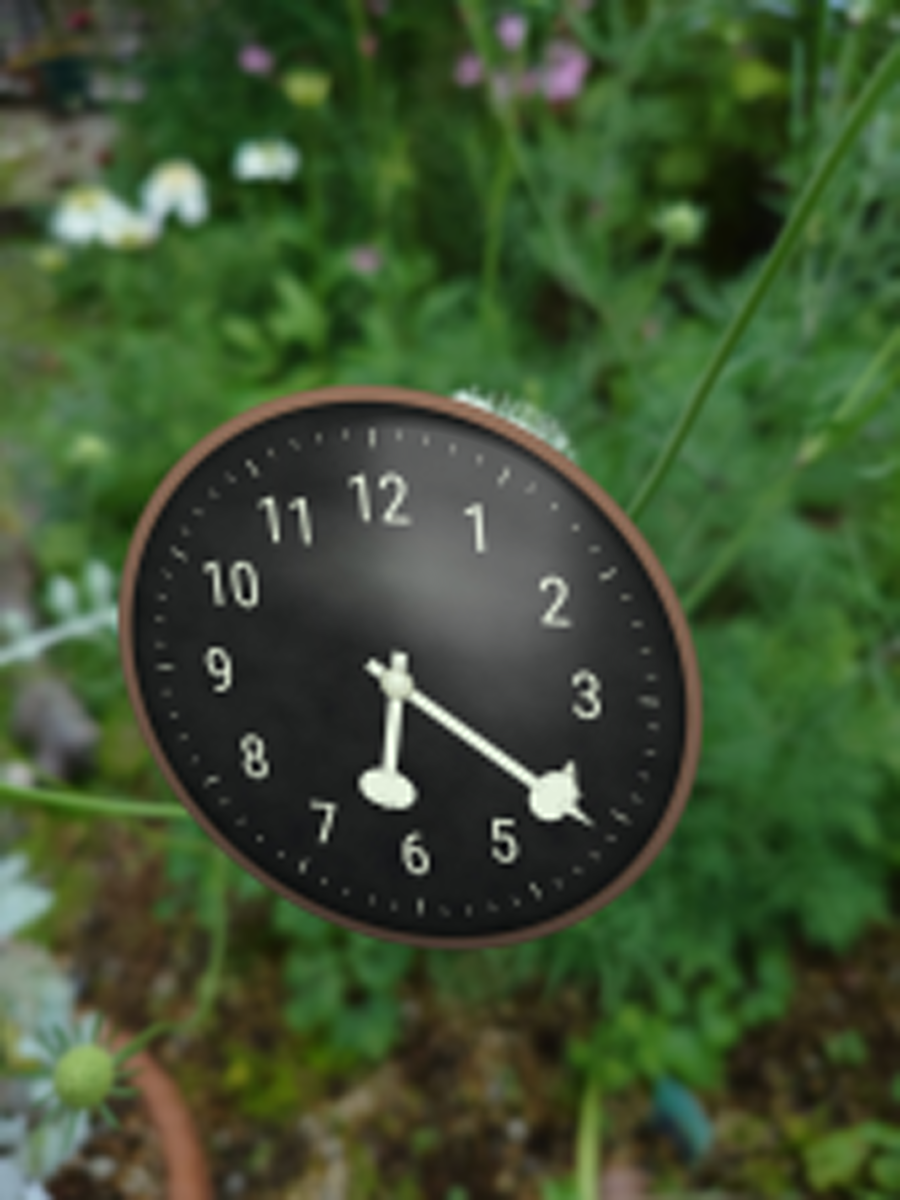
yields 6h21
